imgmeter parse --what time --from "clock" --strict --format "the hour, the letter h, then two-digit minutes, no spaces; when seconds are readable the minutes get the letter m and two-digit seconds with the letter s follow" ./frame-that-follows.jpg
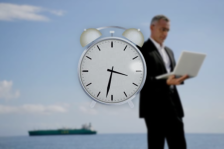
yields 3h32
